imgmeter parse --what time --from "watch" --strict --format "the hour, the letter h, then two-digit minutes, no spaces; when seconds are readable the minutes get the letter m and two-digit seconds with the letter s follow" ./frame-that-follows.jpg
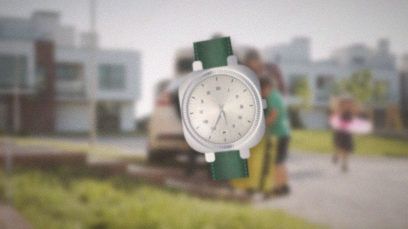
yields 5h35
